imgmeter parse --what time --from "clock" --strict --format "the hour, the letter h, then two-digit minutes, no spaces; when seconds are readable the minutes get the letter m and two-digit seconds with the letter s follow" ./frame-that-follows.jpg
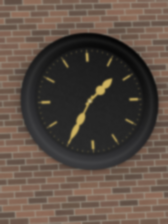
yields 1h35
